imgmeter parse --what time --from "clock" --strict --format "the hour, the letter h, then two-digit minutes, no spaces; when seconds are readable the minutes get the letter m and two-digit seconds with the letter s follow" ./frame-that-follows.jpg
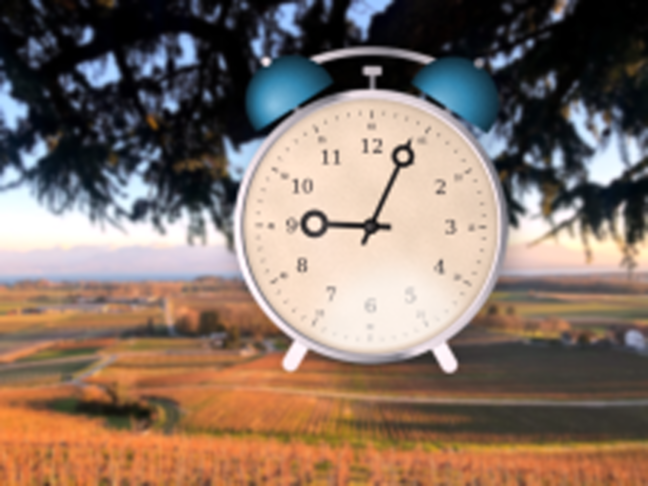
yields 9h04
